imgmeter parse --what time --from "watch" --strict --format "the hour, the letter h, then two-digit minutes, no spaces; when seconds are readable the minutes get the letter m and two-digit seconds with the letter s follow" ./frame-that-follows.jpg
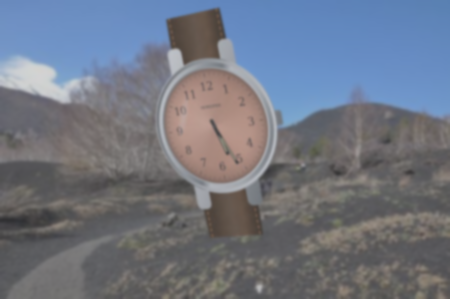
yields 5h26
